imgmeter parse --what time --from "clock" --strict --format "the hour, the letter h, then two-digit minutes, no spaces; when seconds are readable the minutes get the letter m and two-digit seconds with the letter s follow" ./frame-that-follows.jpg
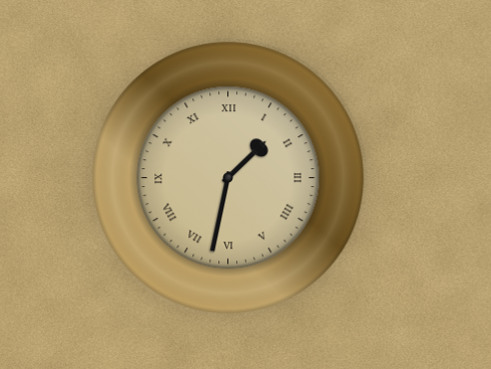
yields 1h32
